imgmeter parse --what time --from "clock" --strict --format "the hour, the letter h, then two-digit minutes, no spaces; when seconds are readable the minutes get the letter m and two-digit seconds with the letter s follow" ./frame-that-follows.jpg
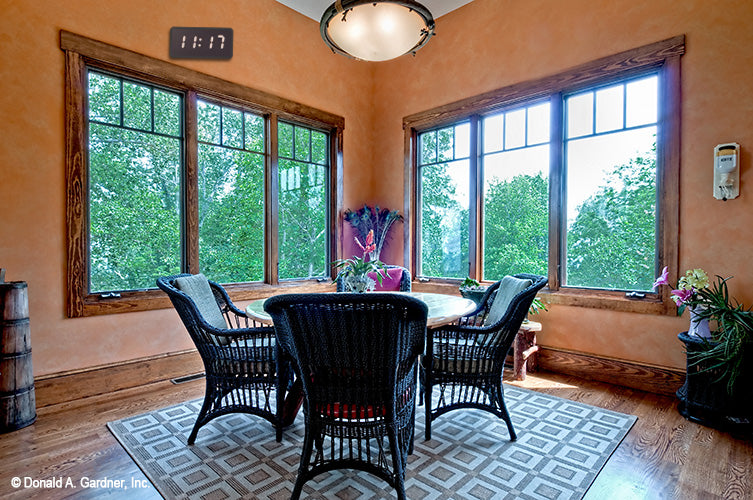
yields 11h17
